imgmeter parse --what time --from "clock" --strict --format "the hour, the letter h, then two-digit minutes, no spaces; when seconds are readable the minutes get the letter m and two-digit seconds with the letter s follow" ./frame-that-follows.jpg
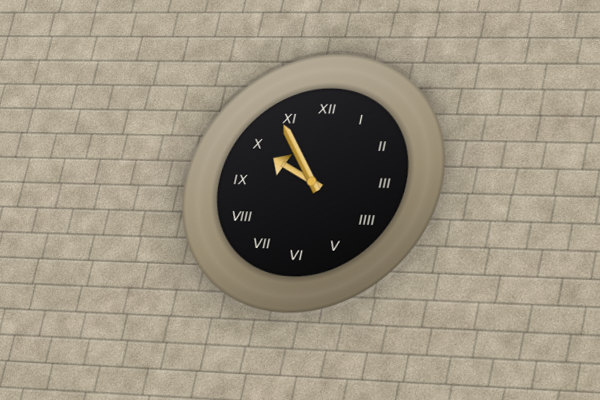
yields 9h54
